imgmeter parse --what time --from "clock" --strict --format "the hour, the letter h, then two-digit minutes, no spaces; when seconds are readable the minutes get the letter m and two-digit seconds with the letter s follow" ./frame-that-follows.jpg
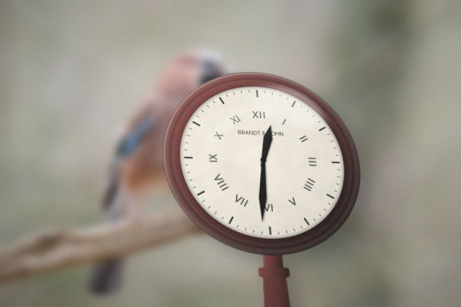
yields 12h31
